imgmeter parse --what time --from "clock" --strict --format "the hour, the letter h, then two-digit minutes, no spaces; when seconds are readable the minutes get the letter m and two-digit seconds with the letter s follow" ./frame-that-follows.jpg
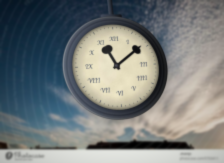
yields 11h09
